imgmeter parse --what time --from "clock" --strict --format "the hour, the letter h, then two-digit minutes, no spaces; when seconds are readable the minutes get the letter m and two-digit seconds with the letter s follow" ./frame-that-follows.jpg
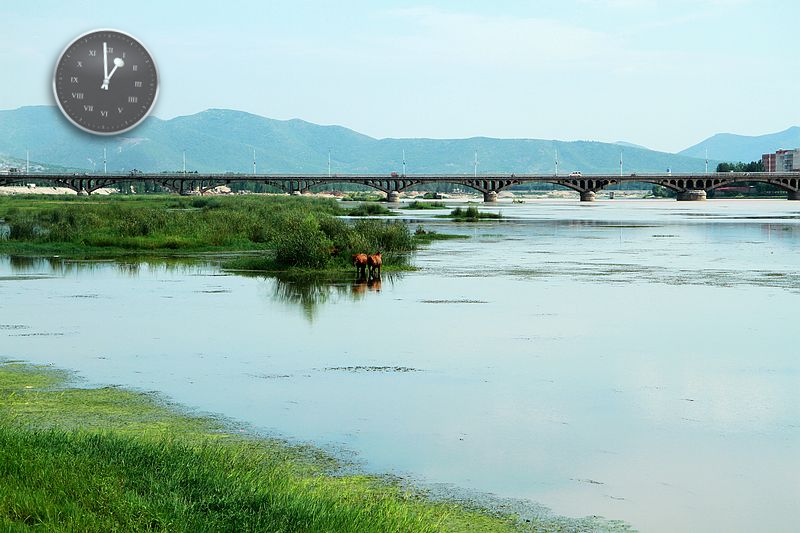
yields 12h59
